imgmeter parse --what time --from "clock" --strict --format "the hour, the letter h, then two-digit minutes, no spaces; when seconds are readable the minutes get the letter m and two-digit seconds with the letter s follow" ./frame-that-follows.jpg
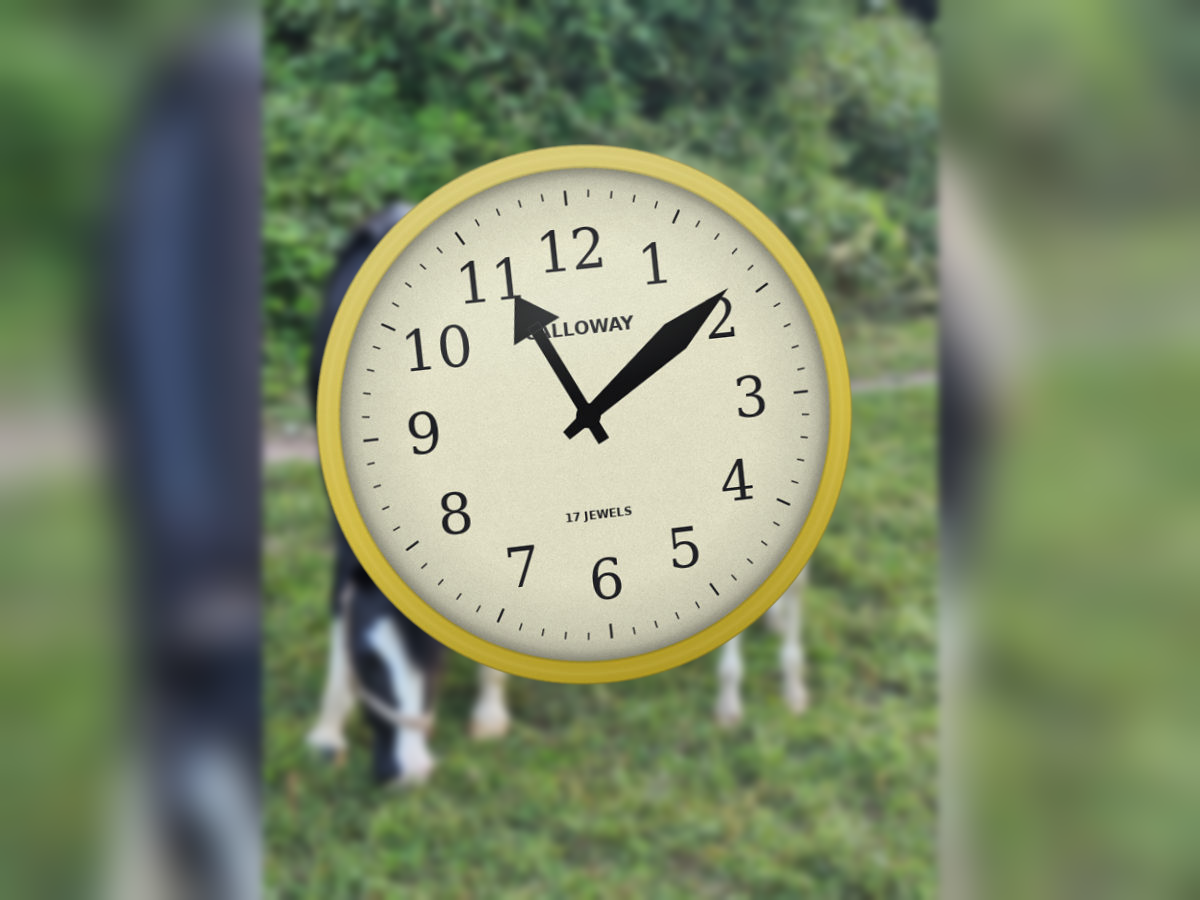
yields 11h09
